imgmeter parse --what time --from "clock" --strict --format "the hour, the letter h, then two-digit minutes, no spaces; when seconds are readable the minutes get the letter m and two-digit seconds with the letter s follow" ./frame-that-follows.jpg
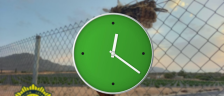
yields 12h21
